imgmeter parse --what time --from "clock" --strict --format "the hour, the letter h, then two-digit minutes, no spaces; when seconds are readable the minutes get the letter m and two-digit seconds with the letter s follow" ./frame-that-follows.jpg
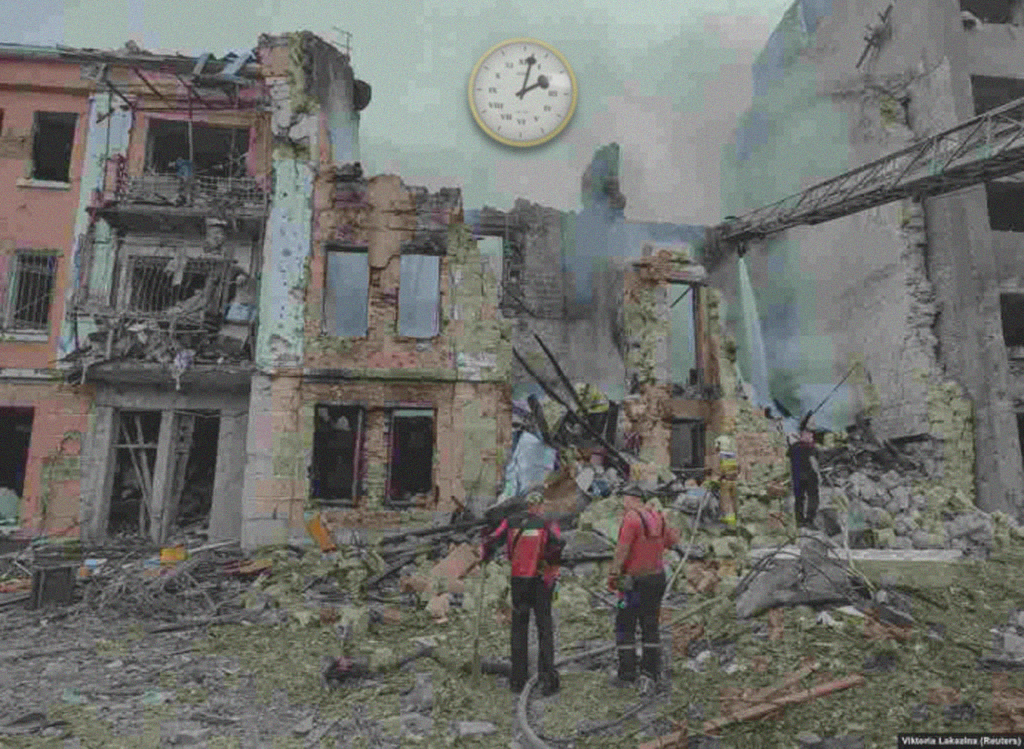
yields 2h02
